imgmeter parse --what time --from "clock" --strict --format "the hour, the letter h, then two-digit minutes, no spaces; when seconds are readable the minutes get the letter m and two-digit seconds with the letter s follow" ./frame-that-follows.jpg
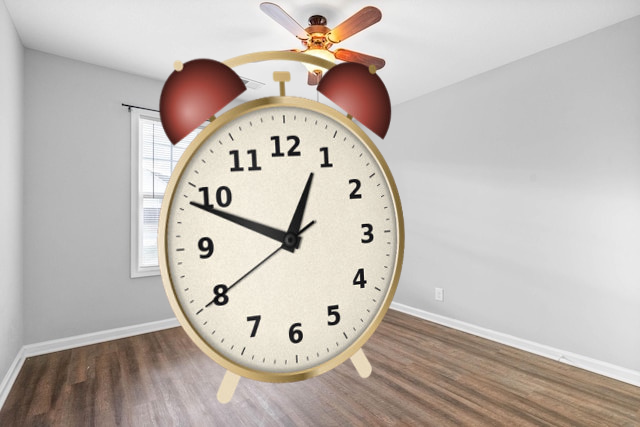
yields 12h48m40s
